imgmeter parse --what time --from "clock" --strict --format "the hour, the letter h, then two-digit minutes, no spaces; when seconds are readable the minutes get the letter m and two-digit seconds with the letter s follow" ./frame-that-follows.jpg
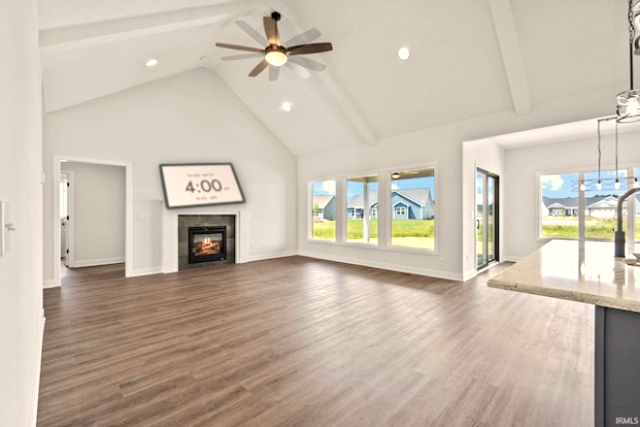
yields 4h00
